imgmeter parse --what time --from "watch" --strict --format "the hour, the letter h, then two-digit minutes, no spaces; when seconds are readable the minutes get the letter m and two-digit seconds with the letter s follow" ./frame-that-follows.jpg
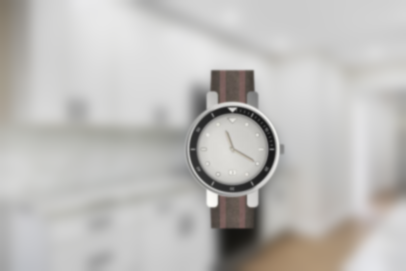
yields 11h20
